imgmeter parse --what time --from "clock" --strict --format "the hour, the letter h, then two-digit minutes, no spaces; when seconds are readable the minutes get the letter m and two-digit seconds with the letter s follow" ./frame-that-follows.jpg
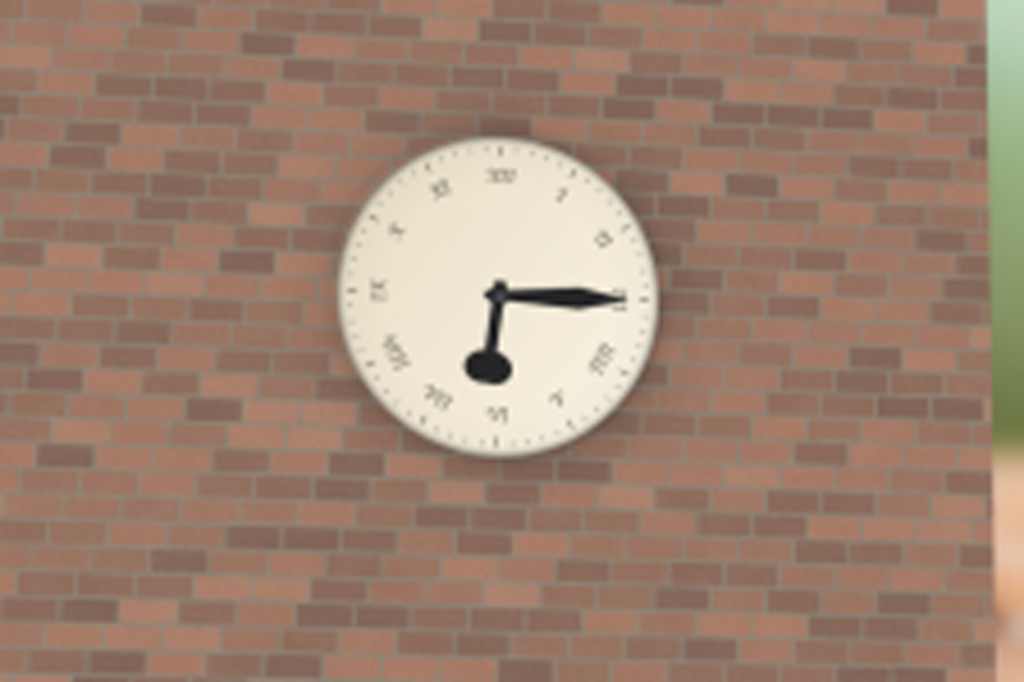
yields 6h15
